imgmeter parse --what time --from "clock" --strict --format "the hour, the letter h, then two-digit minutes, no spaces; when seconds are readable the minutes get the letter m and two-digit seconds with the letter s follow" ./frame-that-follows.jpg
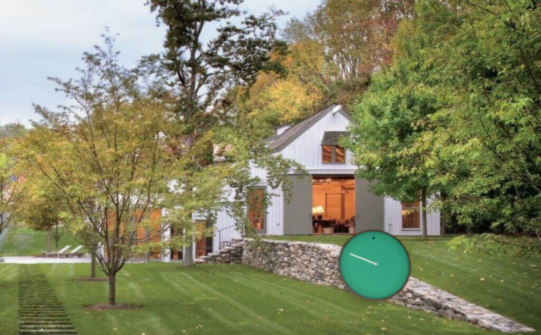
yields 9h49
